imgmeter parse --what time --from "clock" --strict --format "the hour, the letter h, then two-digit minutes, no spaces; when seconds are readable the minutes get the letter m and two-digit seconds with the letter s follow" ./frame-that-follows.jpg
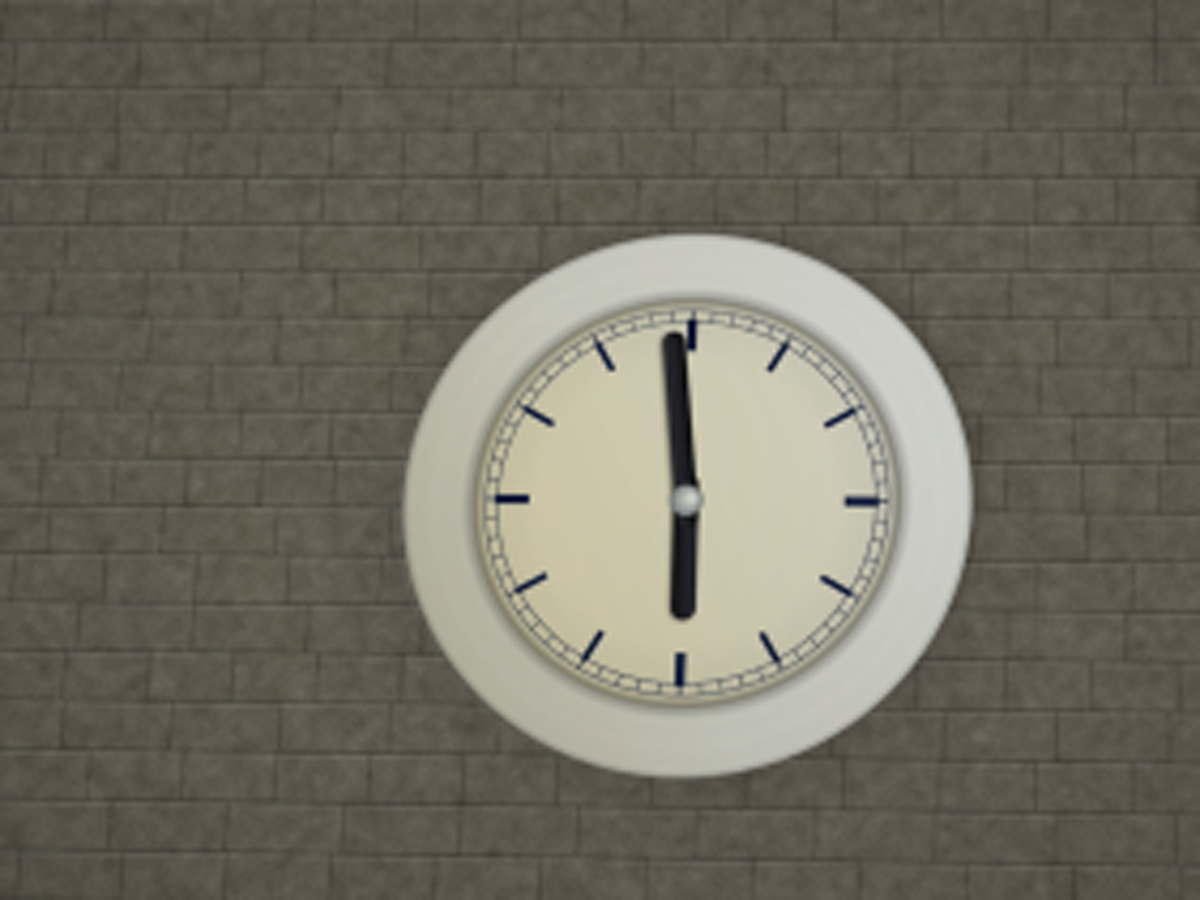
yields 5h59
